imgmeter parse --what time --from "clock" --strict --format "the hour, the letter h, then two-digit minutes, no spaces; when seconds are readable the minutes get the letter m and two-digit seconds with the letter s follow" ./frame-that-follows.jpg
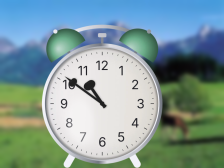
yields 10h51
